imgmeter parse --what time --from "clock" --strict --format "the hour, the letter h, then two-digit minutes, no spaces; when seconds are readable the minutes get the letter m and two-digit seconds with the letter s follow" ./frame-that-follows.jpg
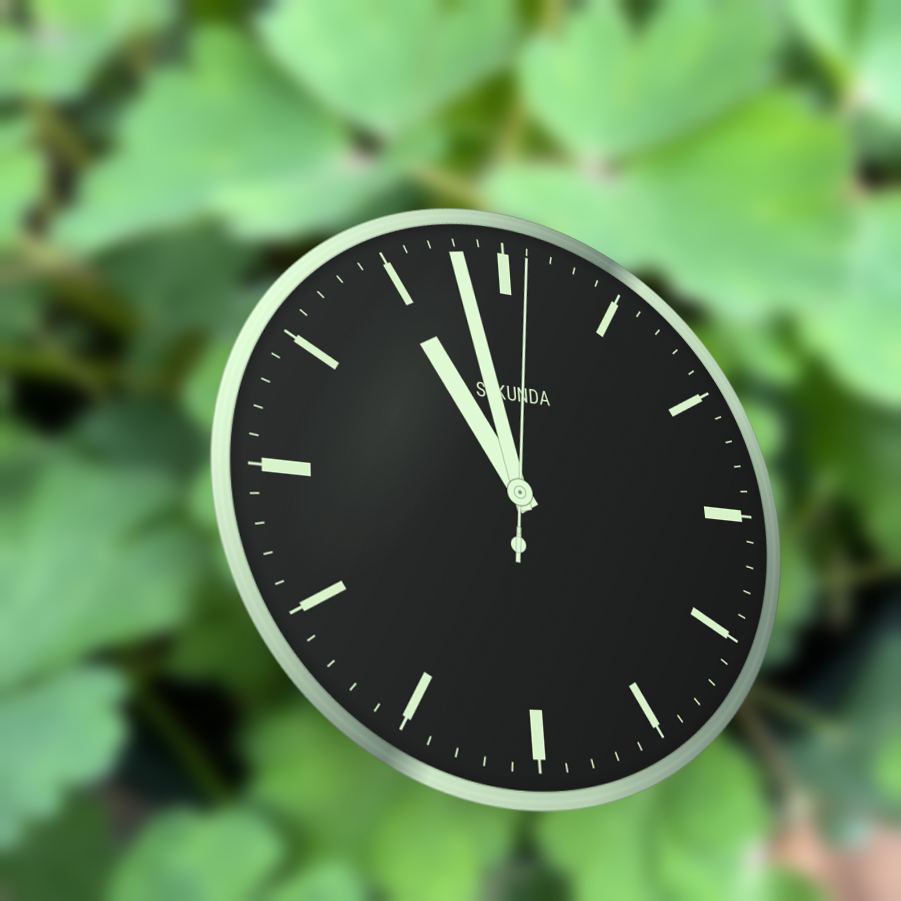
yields 10h58m01s
